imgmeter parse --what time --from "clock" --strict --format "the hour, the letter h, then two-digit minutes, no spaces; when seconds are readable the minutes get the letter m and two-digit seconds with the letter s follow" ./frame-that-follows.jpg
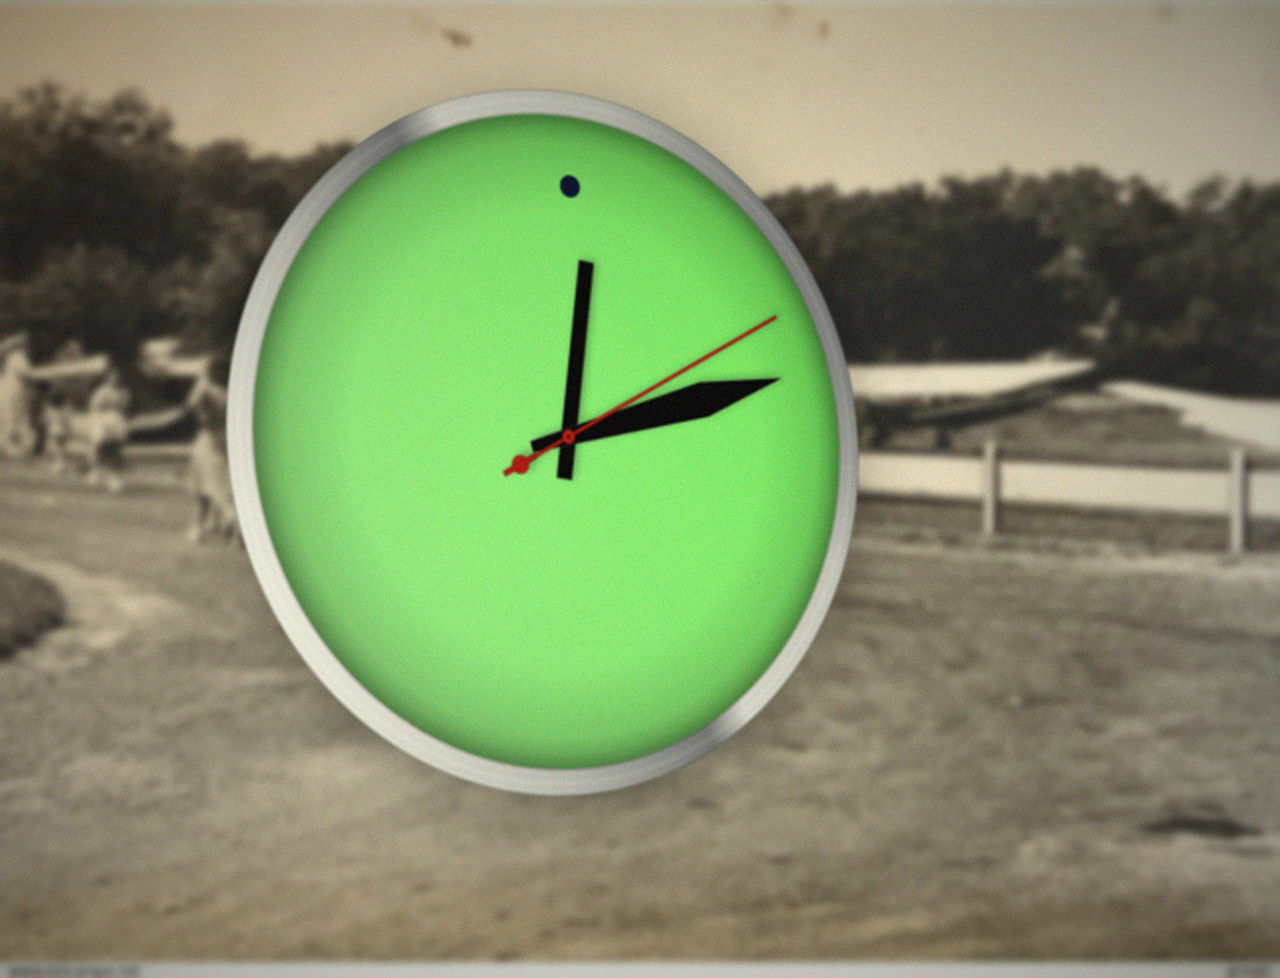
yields 12h12m10s
